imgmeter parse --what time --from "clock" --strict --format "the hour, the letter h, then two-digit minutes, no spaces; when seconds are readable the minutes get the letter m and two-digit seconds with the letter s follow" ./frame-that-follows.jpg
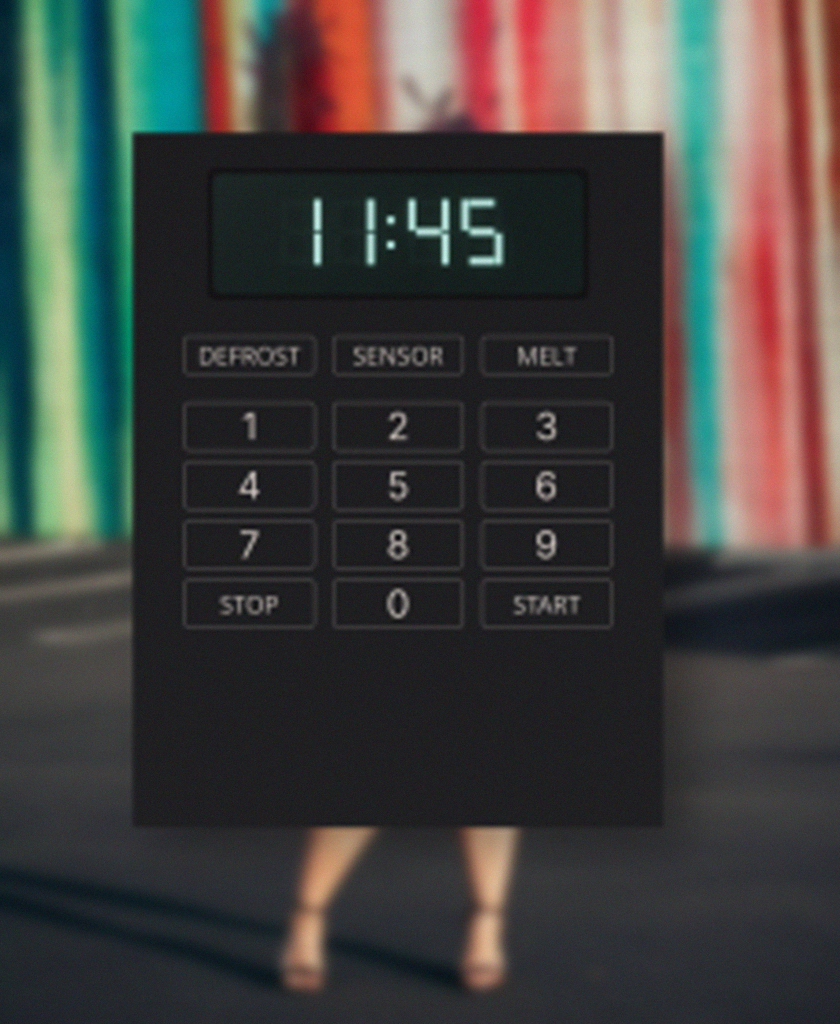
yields 11h45
